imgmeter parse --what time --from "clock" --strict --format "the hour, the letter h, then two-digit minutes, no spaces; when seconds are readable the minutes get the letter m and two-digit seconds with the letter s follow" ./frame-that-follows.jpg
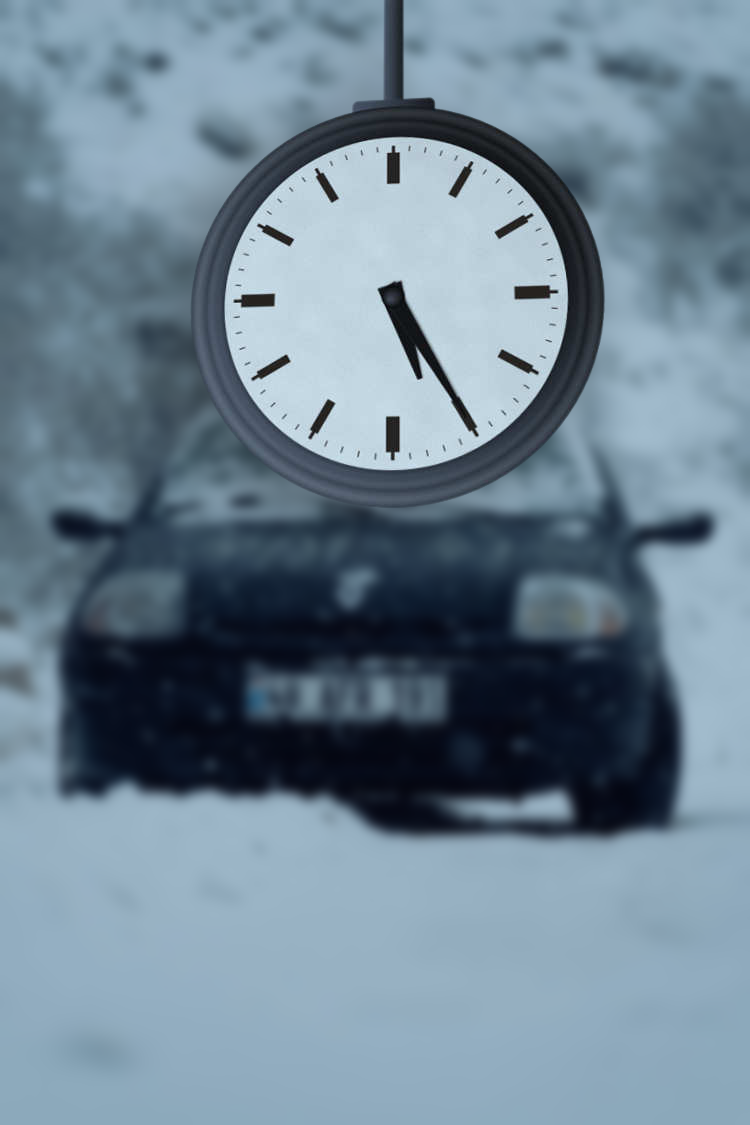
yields 5h25
